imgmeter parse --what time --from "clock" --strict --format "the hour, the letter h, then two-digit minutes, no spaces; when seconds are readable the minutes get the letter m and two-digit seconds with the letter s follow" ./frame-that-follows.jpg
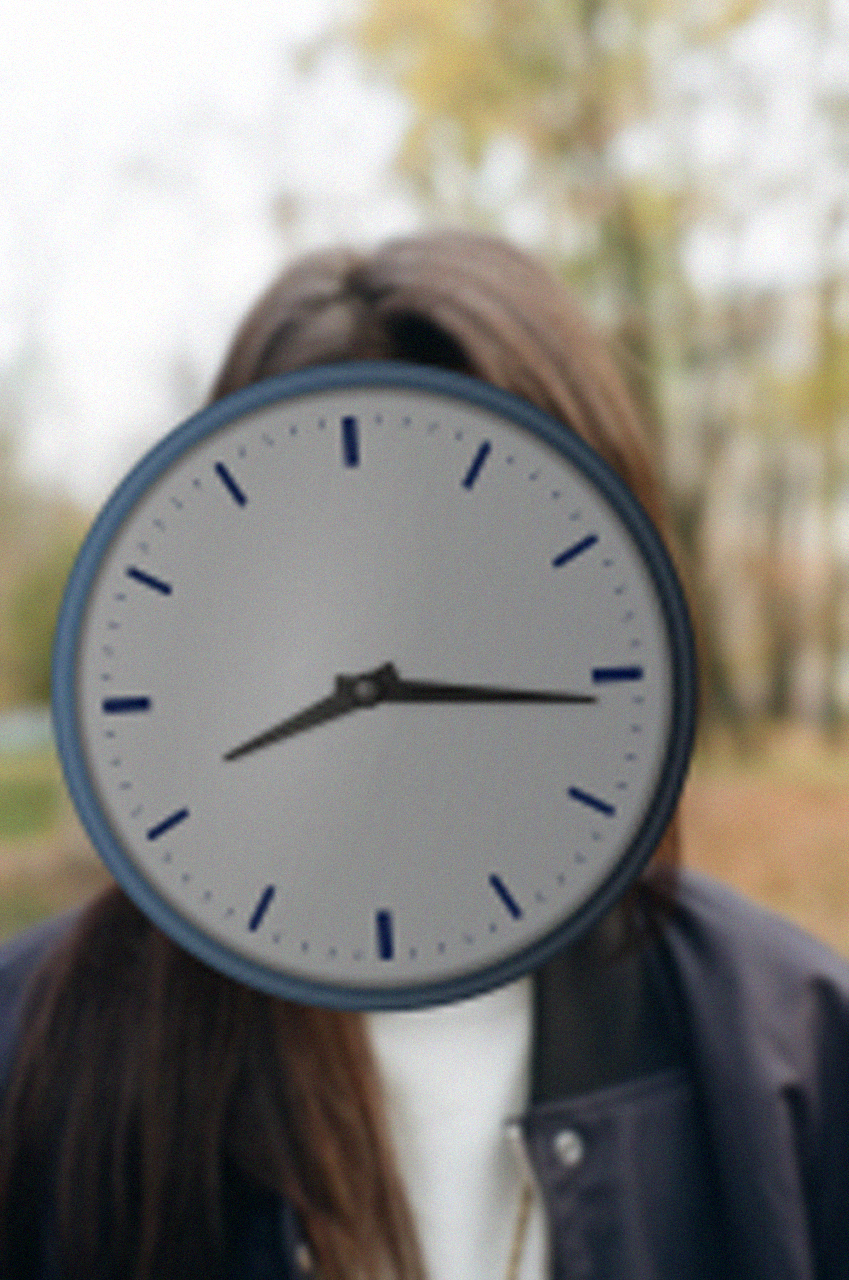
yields 8h16
